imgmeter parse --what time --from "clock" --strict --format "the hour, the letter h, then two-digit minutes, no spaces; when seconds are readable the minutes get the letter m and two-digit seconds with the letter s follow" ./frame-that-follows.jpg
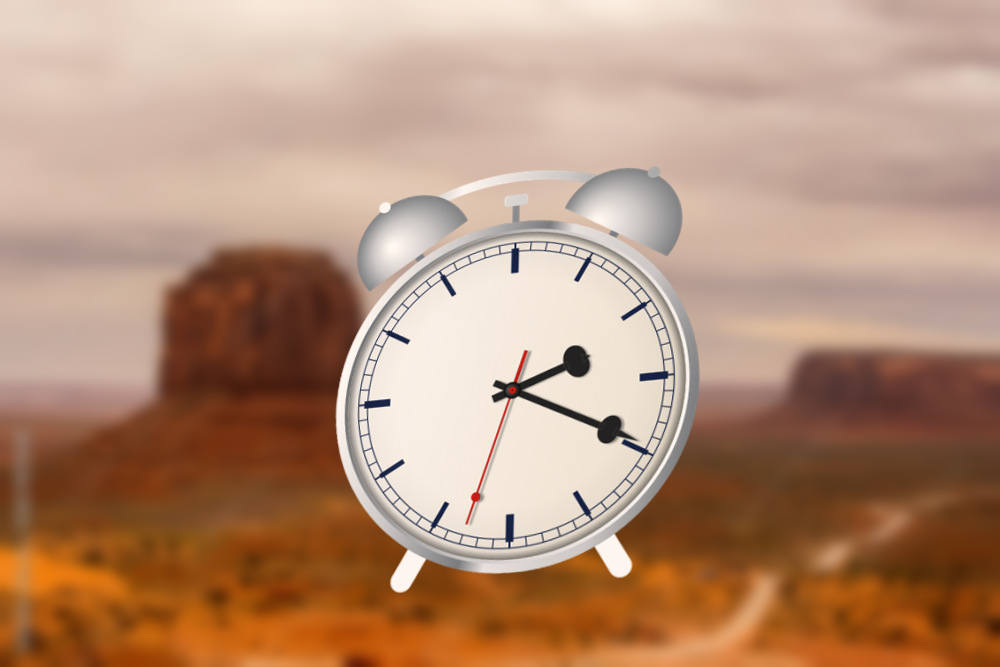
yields 2h19m33s
